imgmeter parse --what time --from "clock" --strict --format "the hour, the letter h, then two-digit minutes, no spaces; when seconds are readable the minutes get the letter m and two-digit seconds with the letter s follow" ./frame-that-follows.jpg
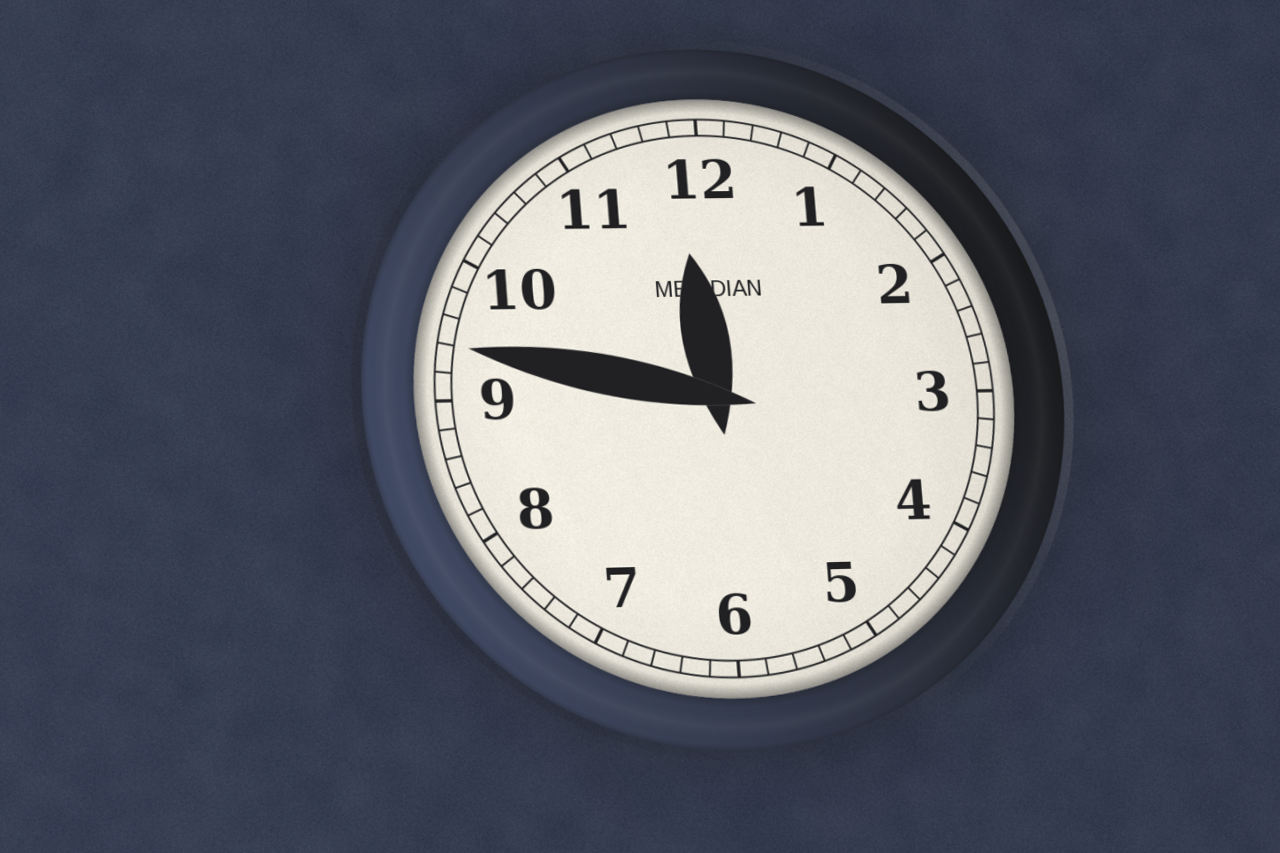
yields 11h47
